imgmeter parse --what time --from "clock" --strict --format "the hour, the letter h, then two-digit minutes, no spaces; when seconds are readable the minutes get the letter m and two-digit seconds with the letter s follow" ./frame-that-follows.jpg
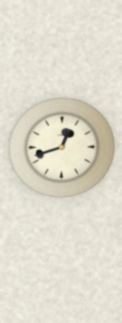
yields 12h42
